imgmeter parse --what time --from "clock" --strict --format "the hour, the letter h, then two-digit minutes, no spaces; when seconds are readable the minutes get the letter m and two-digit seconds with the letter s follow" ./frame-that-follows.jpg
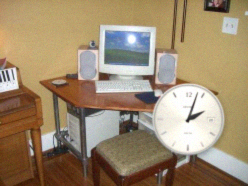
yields 2h03
